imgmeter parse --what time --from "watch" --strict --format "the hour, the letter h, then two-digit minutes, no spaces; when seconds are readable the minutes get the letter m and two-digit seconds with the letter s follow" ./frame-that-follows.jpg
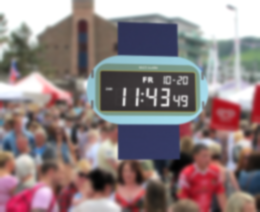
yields 11h43m49s
